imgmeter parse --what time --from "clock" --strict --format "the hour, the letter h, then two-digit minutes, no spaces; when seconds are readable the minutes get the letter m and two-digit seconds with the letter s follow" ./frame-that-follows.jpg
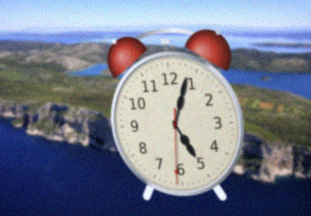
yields 5h03m31s
